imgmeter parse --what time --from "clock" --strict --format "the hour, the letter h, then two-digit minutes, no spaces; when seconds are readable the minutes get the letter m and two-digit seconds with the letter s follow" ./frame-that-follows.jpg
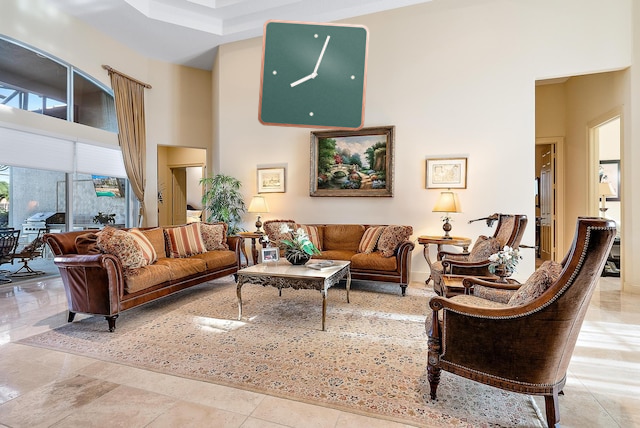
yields 8h03
